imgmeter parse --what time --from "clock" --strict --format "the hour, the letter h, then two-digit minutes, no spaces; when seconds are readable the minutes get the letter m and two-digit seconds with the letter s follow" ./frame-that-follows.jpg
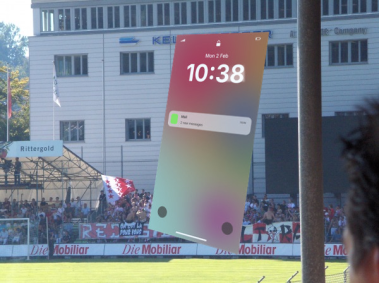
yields 10h38
